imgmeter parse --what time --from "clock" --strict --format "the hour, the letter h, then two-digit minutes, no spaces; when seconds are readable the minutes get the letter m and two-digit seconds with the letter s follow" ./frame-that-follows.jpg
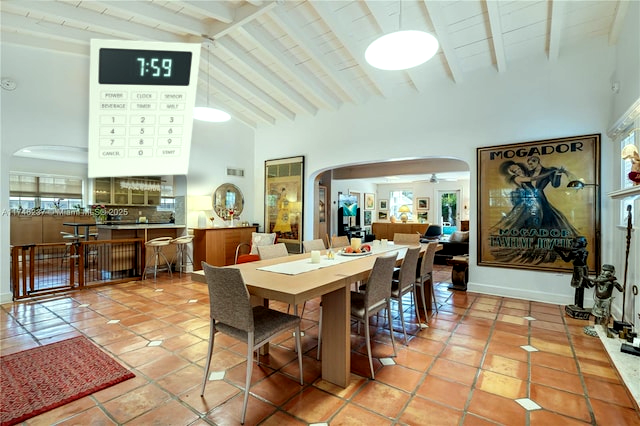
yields 7h59
